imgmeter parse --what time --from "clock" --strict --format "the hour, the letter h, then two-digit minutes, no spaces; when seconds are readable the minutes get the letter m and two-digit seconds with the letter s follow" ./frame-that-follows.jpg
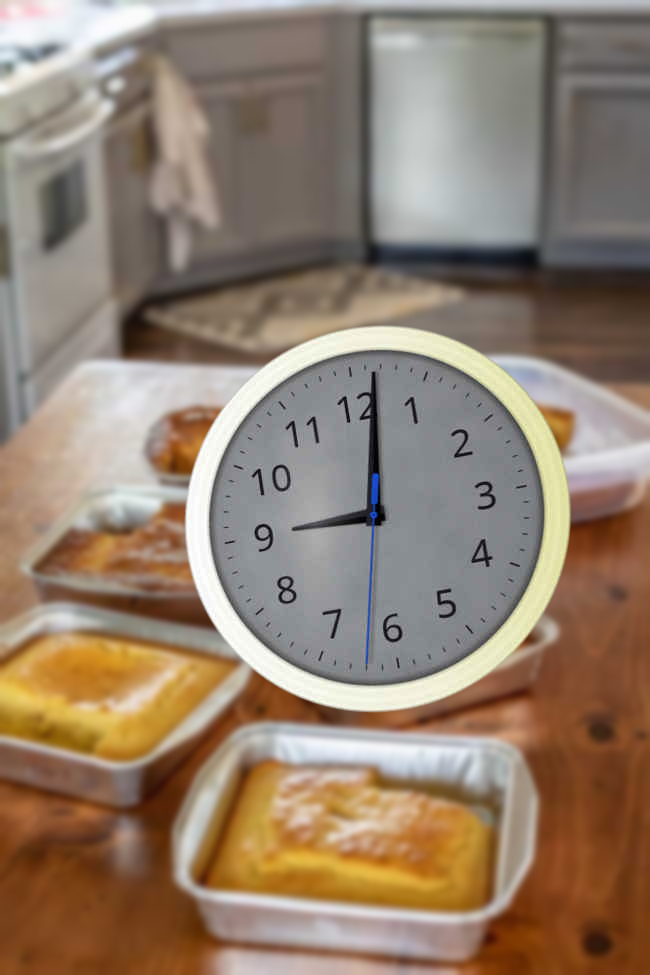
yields 9h01m32s
